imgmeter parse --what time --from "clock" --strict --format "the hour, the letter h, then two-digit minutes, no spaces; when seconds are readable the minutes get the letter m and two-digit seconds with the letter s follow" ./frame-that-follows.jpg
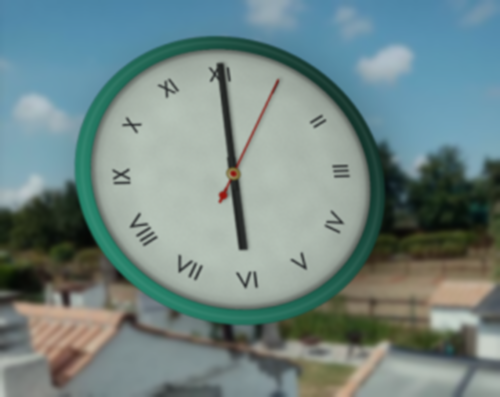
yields 6h00m05s
